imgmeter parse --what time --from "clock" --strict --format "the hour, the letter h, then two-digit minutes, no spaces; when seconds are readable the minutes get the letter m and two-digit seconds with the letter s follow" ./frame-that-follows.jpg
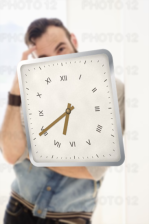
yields 6h40
